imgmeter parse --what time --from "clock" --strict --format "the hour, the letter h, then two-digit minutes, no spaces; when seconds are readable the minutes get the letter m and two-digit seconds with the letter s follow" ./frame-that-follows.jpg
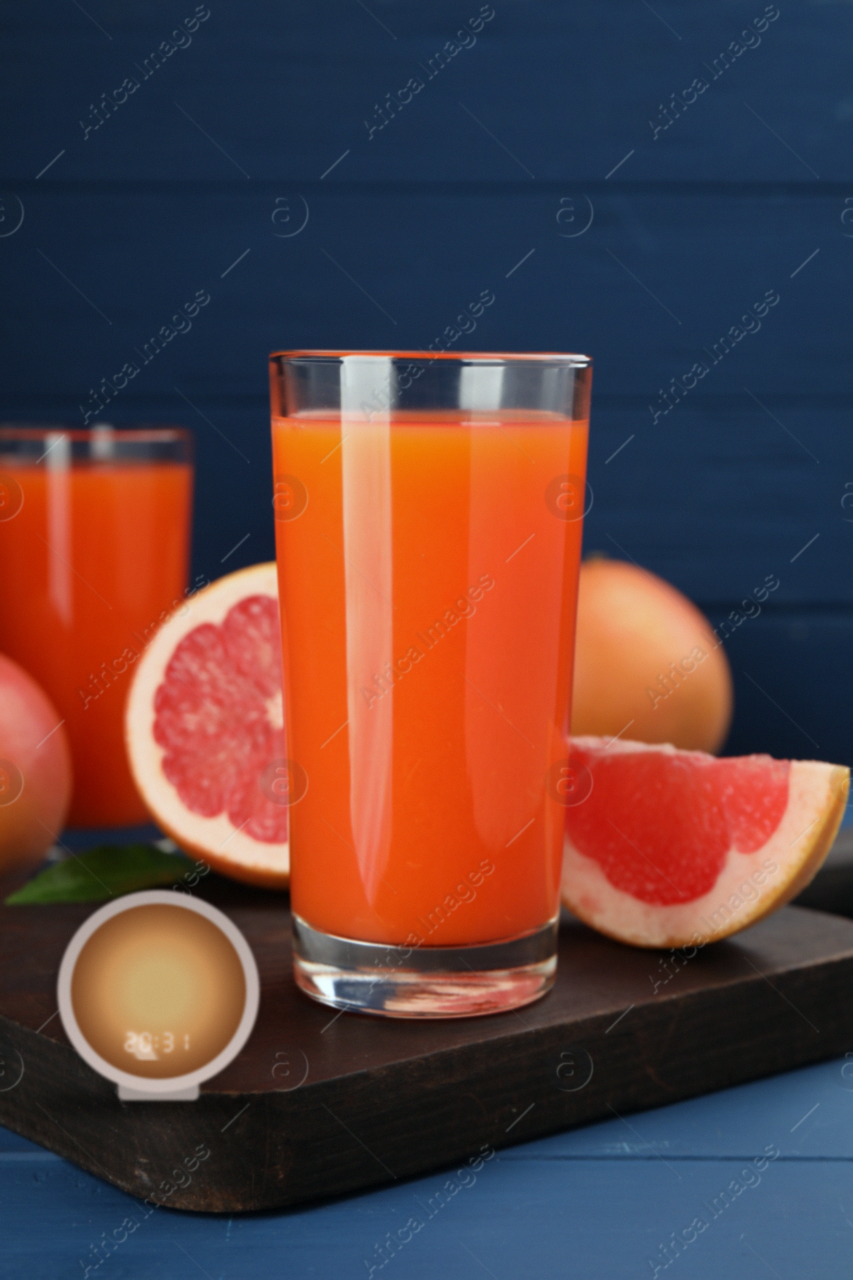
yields 20h31
